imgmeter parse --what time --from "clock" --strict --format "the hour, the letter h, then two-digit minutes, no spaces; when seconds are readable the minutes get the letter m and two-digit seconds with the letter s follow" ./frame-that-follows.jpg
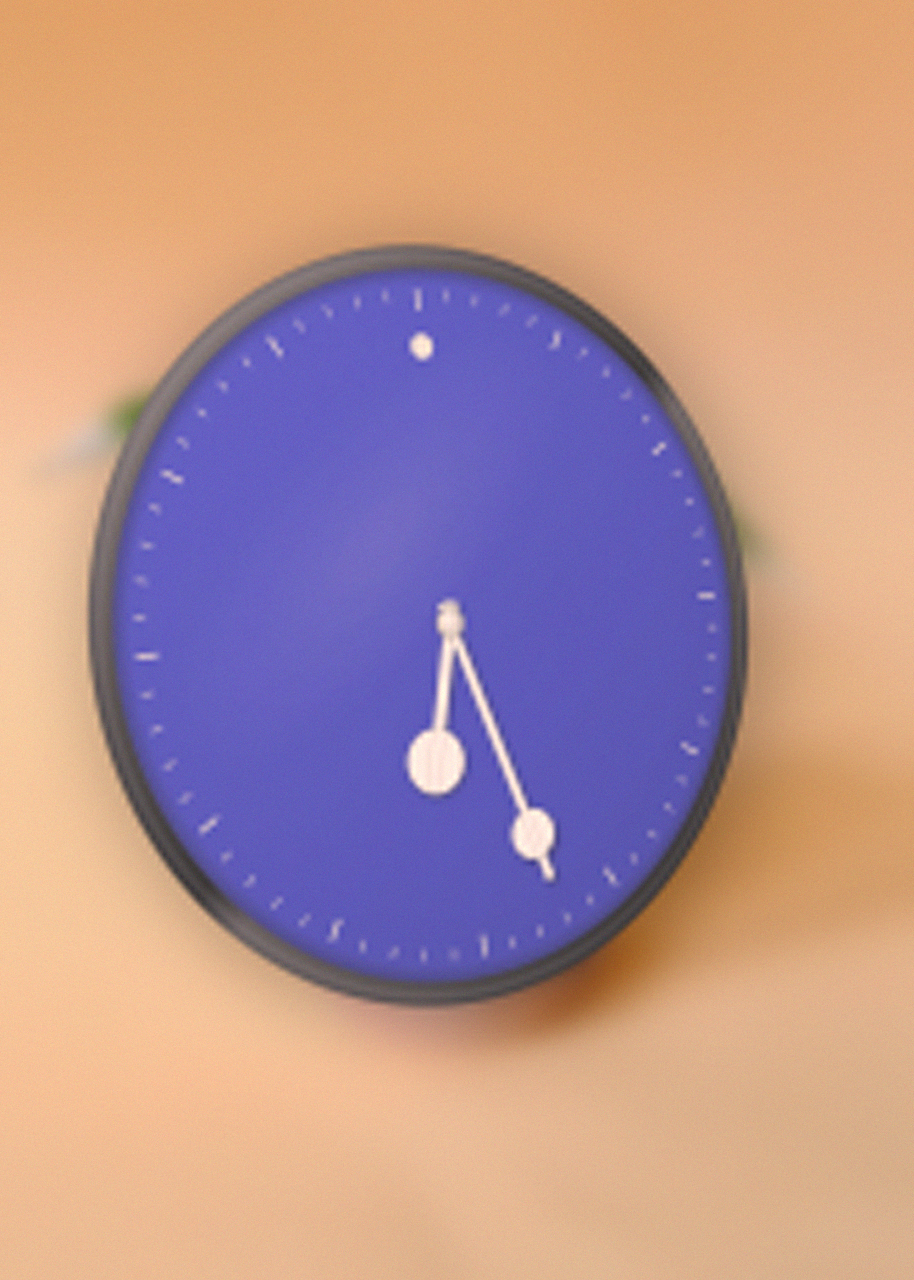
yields 6h27
